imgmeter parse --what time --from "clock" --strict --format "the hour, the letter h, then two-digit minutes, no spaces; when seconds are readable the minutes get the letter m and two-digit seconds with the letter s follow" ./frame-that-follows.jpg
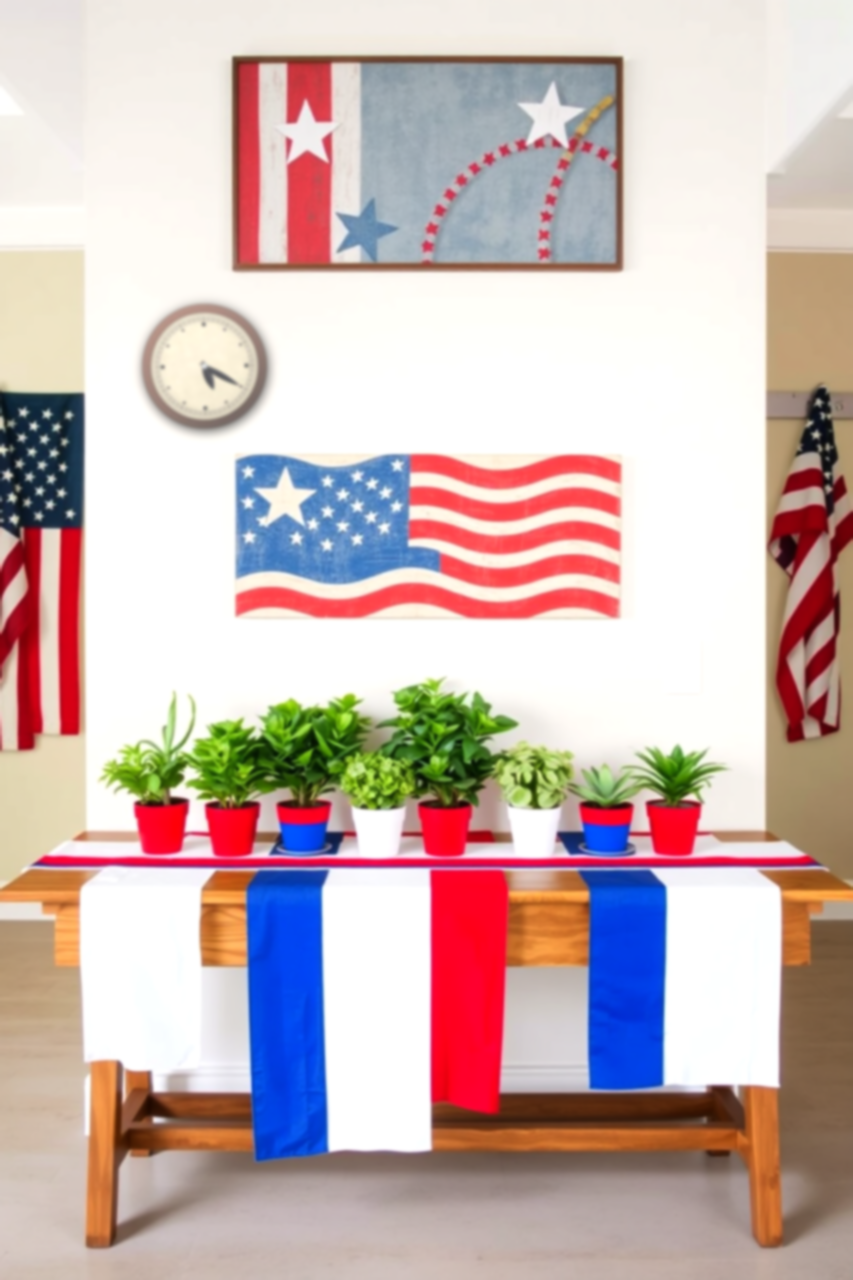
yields 5h20
